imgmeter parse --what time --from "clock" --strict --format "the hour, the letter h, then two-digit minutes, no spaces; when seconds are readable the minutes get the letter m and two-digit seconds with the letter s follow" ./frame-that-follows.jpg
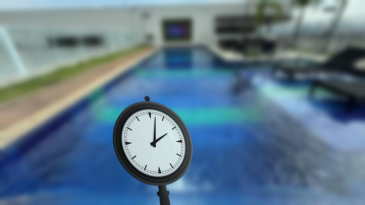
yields 2h02
